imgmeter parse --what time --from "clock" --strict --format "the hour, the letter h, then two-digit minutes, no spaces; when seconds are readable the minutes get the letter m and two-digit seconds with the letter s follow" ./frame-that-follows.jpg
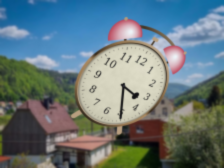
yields 3h25
